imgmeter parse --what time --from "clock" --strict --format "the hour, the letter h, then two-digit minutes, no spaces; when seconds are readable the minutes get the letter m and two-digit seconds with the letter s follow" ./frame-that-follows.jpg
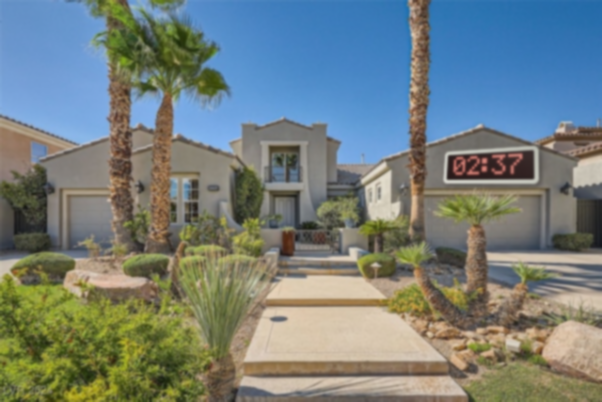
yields 2h37
